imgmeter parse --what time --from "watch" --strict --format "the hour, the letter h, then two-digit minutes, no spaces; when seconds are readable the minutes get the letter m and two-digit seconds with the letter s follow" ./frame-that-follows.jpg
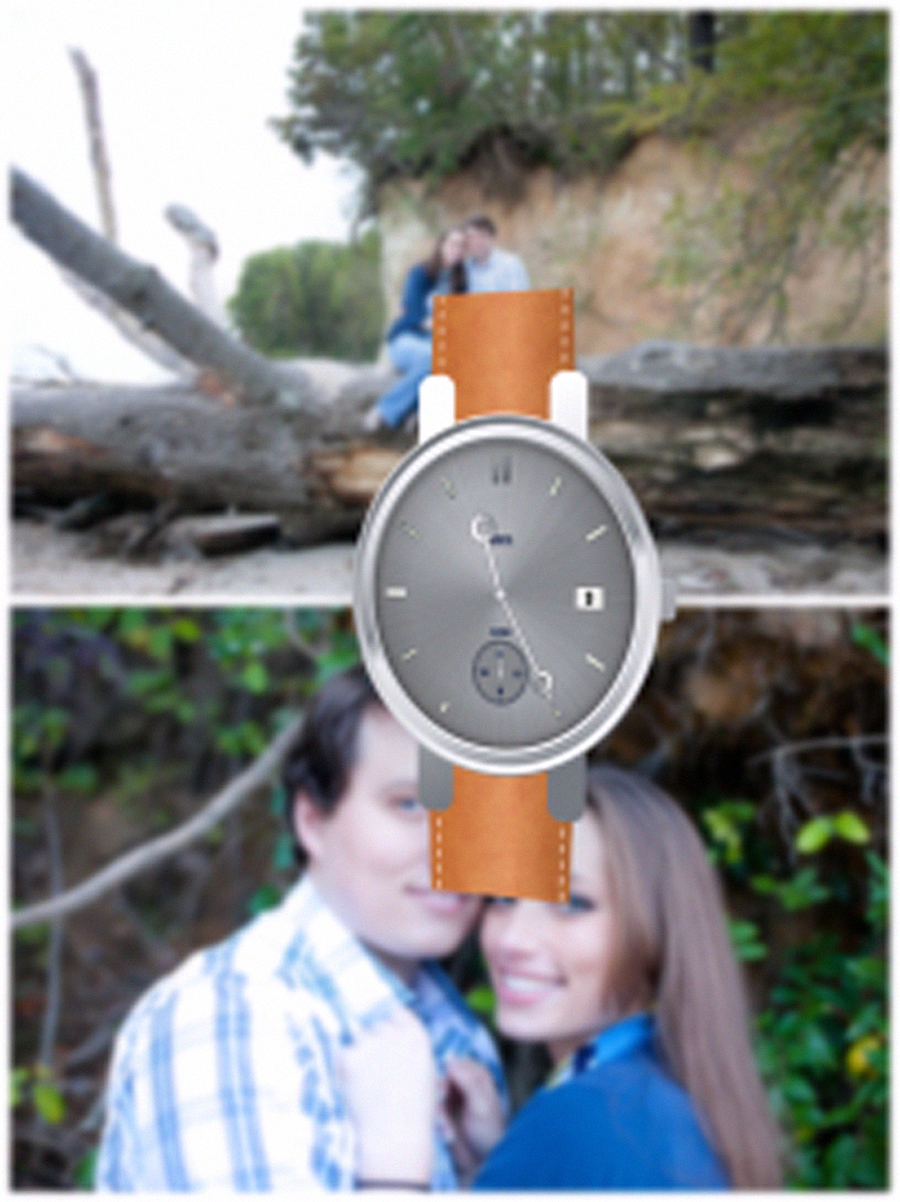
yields 11h25
